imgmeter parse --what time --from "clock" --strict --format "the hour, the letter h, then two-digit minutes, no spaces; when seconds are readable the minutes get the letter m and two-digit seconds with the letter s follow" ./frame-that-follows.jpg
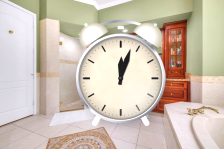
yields 12h03
